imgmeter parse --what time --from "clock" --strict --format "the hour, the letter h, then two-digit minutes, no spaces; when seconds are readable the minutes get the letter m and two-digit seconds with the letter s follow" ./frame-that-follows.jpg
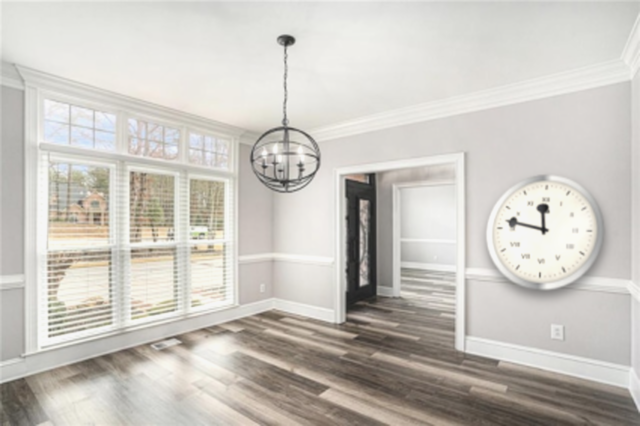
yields 11h47
